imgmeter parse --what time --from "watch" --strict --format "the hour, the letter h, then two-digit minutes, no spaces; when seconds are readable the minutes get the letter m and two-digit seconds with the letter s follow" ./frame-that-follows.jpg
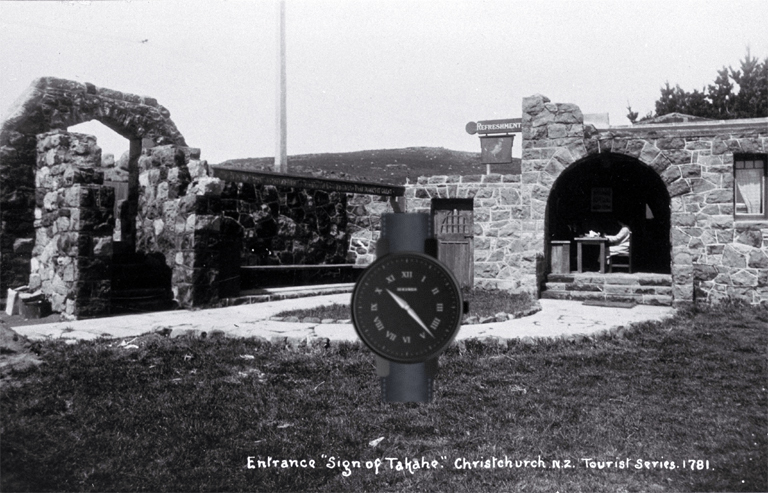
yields 10h23
